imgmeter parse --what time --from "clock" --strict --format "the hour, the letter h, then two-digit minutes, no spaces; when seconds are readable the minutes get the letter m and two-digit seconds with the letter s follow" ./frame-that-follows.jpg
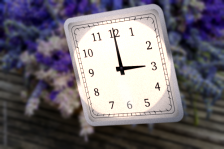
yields 3h00
